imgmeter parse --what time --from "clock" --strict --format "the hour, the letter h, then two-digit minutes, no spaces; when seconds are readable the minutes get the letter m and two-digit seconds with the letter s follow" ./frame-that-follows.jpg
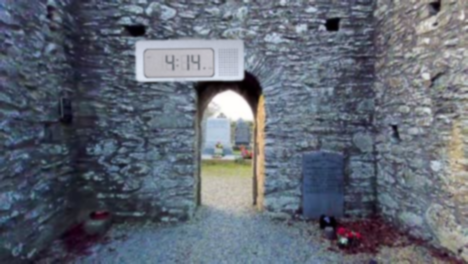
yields 4h14
